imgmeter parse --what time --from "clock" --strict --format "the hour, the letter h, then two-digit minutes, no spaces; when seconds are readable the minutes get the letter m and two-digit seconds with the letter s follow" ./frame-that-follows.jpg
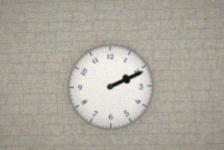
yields 2h11
